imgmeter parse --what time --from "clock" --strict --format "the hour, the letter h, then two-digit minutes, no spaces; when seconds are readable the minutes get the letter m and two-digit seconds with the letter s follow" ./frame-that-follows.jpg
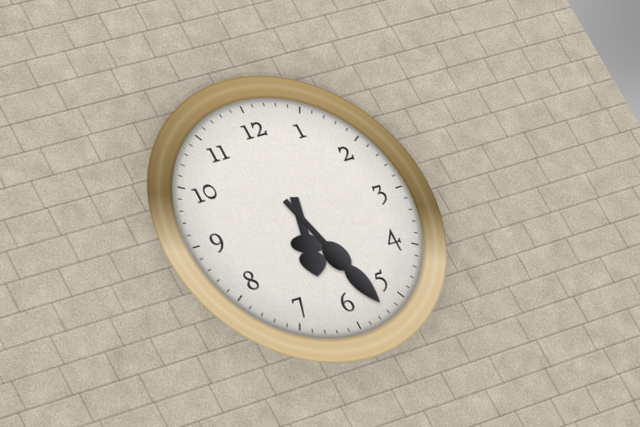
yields 6h27
